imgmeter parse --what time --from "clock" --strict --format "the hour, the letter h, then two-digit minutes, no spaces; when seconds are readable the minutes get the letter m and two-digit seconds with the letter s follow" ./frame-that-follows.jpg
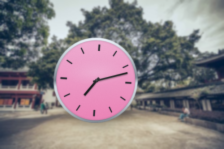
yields 7h12
